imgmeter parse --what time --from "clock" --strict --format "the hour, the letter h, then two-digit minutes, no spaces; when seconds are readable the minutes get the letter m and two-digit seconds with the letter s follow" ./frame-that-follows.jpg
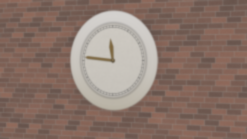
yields 11h46
